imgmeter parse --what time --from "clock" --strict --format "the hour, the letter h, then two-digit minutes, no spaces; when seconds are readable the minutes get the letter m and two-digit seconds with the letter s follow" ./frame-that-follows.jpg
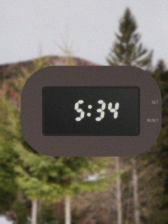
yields 5h34
